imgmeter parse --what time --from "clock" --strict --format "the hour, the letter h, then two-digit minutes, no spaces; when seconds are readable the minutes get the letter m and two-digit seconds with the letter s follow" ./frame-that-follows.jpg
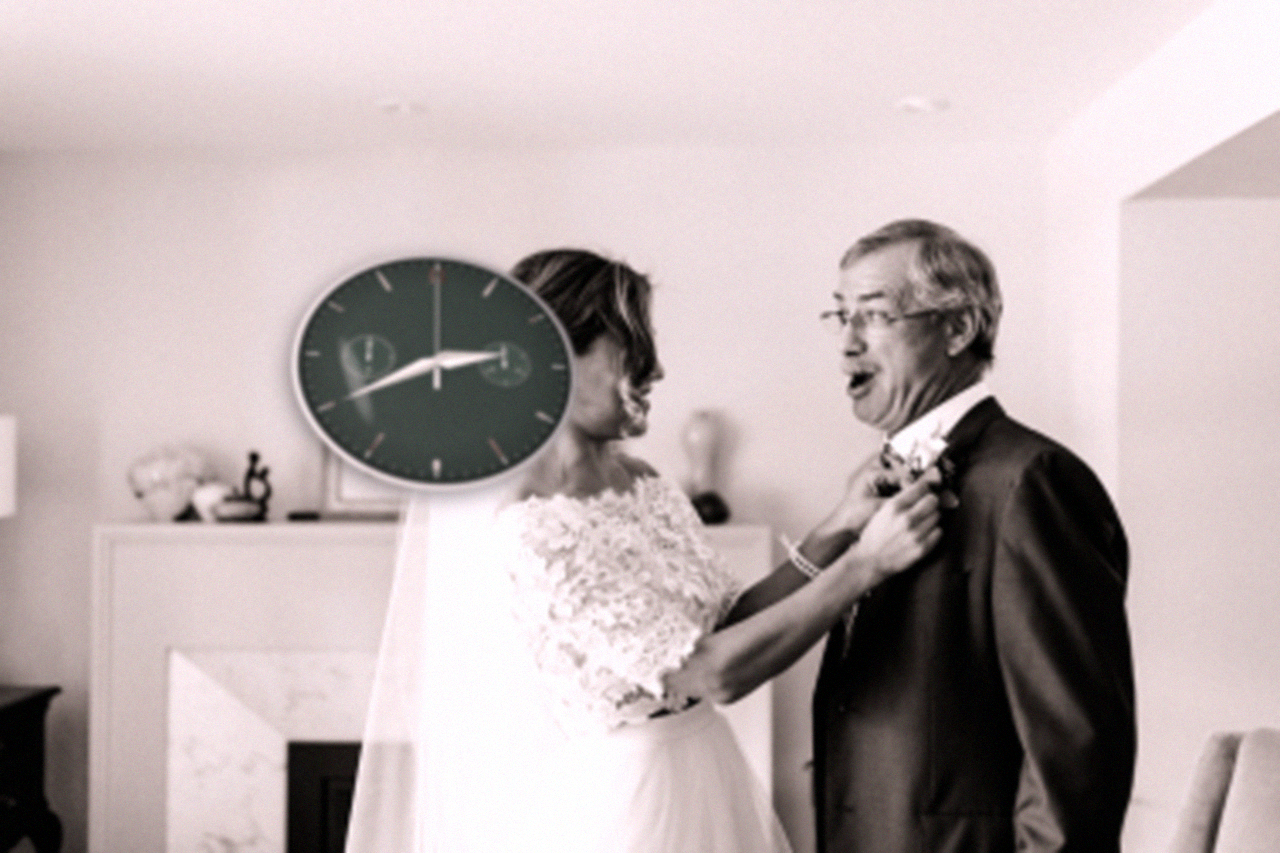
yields 2h40
